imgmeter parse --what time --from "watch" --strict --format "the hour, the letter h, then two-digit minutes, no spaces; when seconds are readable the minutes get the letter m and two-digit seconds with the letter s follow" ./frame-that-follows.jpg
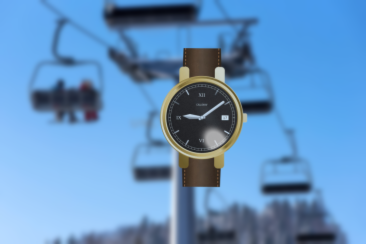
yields 9h09
